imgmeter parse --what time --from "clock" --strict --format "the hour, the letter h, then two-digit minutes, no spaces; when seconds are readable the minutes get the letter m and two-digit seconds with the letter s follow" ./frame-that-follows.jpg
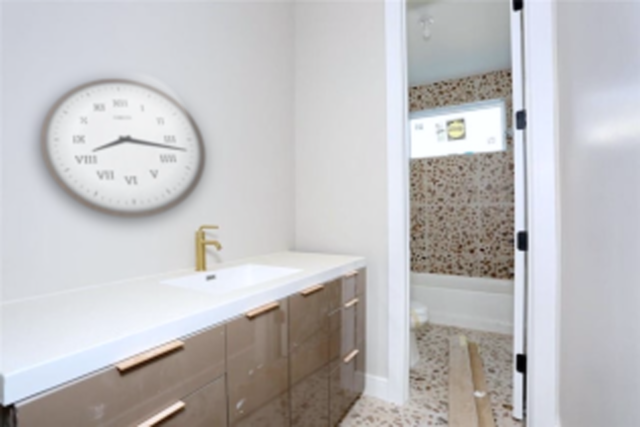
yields 8h17
